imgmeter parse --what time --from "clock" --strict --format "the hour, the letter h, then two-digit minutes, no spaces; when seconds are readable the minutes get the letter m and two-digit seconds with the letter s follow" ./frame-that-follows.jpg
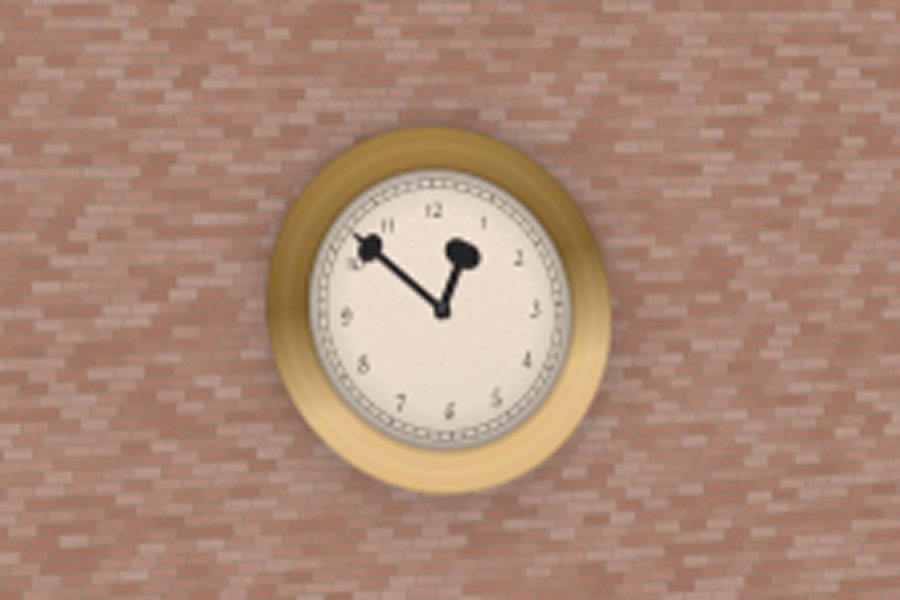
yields 12h52
